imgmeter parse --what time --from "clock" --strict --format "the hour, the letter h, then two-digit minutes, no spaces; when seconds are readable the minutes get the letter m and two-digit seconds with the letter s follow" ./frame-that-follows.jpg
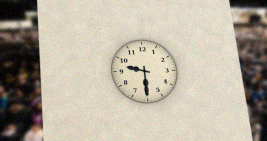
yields 9h30
